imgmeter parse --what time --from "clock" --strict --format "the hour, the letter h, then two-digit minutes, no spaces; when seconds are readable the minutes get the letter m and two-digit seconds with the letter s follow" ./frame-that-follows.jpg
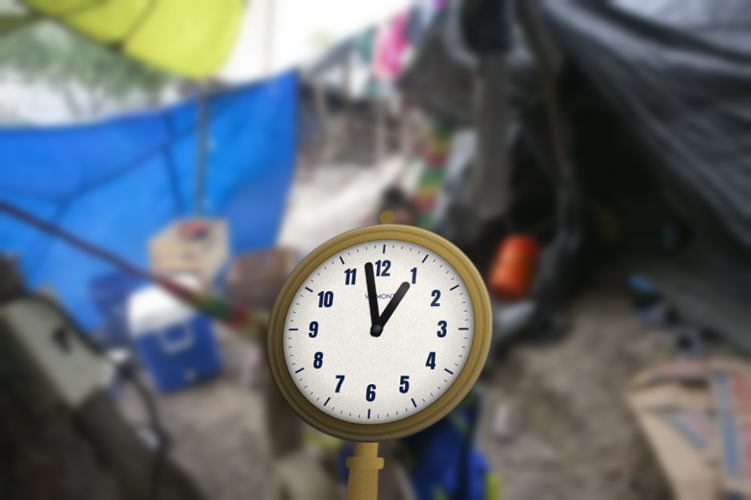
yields 12h58
